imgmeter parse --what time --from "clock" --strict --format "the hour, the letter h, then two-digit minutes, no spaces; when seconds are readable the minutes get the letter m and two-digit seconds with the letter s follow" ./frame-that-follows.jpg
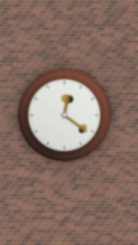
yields 12h21
